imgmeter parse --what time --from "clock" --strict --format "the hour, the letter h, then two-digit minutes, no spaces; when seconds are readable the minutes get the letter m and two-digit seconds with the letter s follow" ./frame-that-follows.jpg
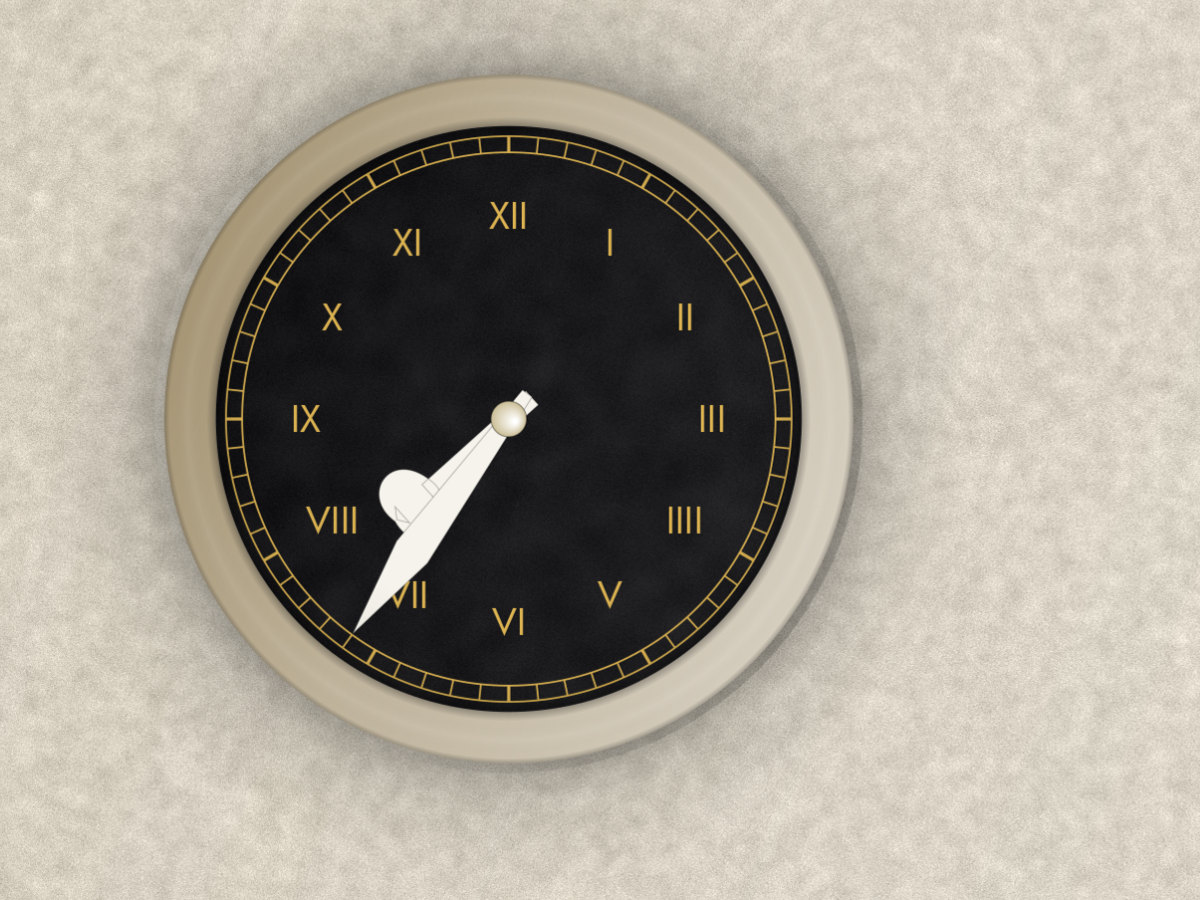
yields 7h36
